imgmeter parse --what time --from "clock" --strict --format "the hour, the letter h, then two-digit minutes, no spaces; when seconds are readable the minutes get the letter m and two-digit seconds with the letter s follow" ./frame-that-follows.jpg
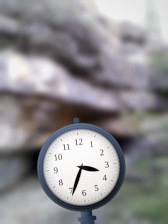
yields 3h34
